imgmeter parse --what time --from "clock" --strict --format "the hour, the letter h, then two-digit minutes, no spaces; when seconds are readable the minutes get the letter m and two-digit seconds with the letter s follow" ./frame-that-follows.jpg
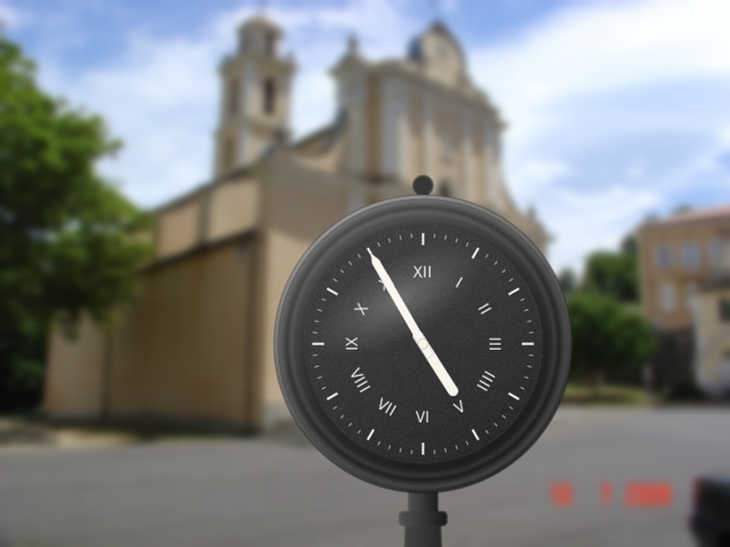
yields 4h55
